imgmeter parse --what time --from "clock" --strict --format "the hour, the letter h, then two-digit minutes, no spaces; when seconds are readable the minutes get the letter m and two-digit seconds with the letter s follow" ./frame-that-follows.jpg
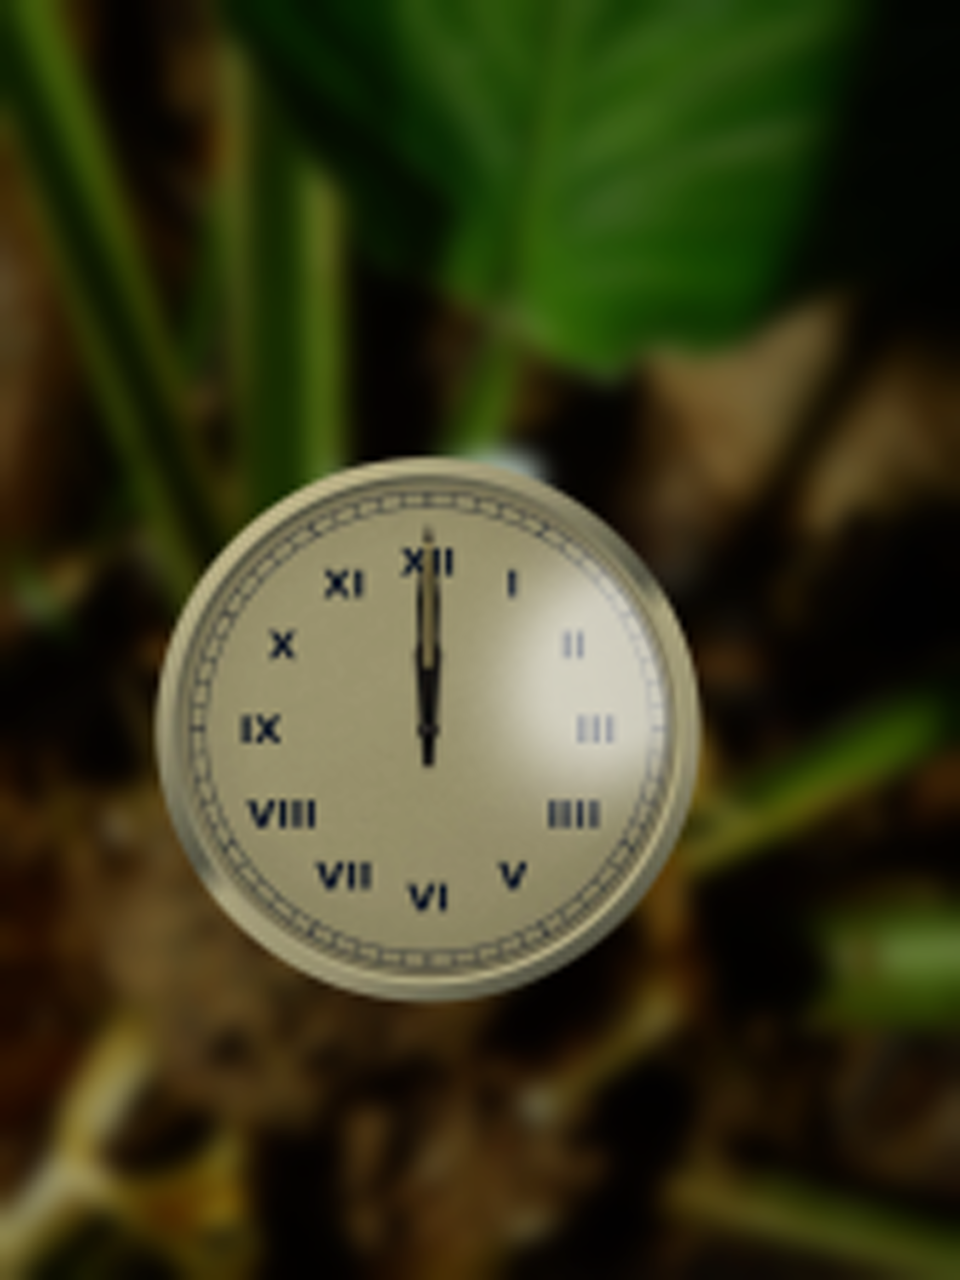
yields 12h00
